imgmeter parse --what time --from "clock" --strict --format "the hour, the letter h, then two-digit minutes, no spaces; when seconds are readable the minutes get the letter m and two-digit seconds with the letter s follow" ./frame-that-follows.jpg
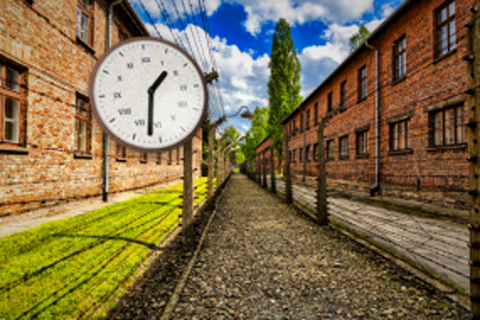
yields 1h32
